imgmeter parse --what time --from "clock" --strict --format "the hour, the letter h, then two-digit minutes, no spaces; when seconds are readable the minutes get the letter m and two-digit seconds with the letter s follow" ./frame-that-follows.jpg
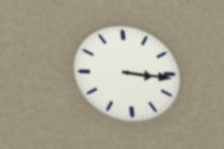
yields 3h16
